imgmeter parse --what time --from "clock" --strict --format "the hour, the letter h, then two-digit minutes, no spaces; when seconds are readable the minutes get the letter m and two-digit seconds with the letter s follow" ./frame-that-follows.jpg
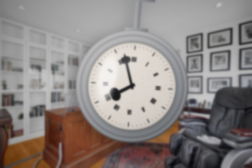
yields 7h57
